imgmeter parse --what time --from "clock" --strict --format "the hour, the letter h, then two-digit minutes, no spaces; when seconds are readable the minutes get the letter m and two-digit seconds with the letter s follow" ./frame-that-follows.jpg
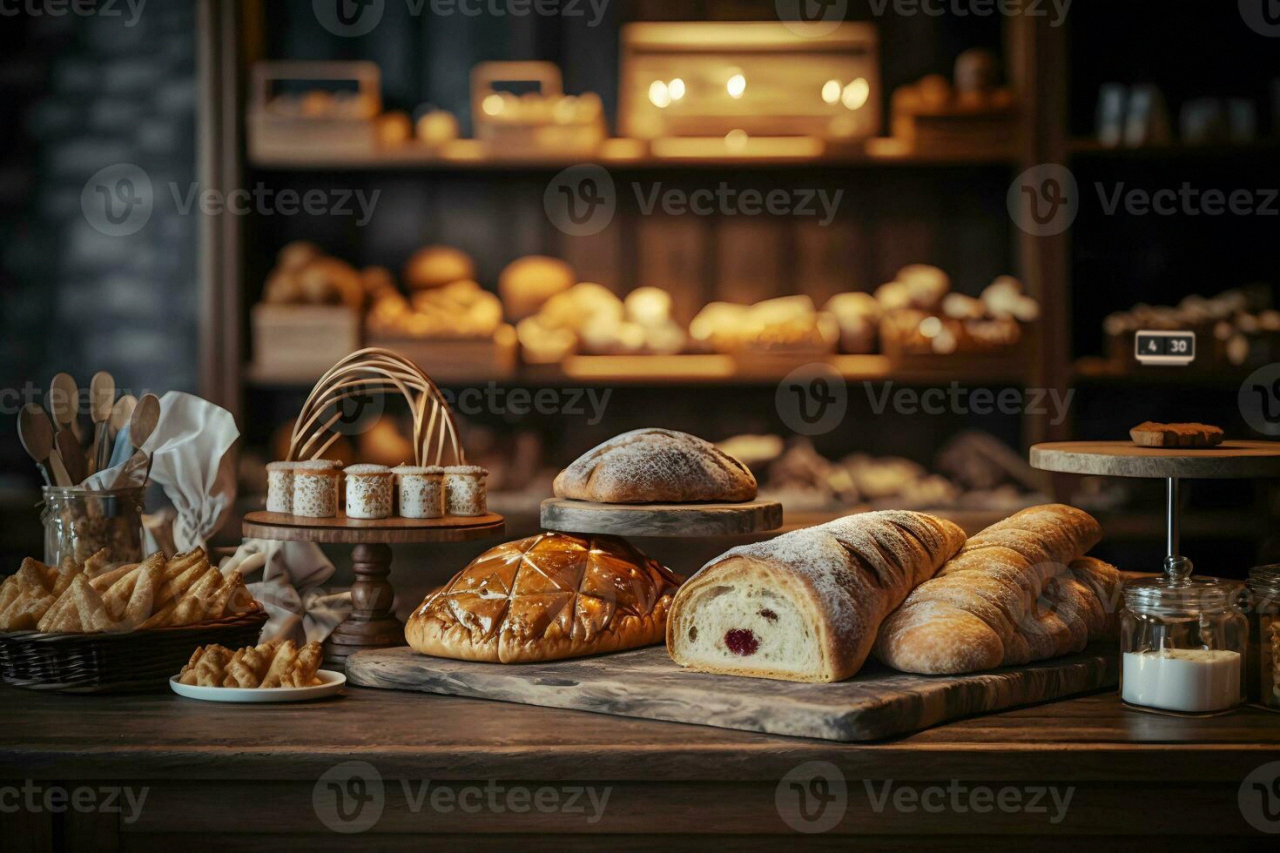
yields 4h30
